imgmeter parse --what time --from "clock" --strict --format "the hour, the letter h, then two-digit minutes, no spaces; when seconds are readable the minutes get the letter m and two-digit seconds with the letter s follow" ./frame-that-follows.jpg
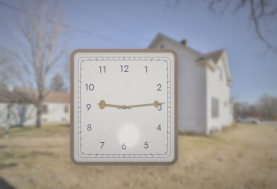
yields 9h14
